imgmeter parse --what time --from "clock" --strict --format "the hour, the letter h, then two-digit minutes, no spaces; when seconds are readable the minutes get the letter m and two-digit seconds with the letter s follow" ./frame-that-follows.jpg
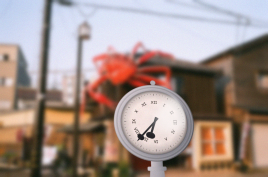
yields 6h37
